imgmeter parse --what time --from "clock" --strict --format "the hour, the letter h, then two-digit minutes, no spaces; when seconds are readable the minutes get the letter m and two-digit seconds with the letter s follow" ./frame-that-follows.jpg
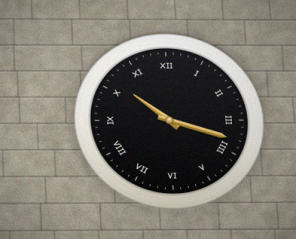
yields 10h18
